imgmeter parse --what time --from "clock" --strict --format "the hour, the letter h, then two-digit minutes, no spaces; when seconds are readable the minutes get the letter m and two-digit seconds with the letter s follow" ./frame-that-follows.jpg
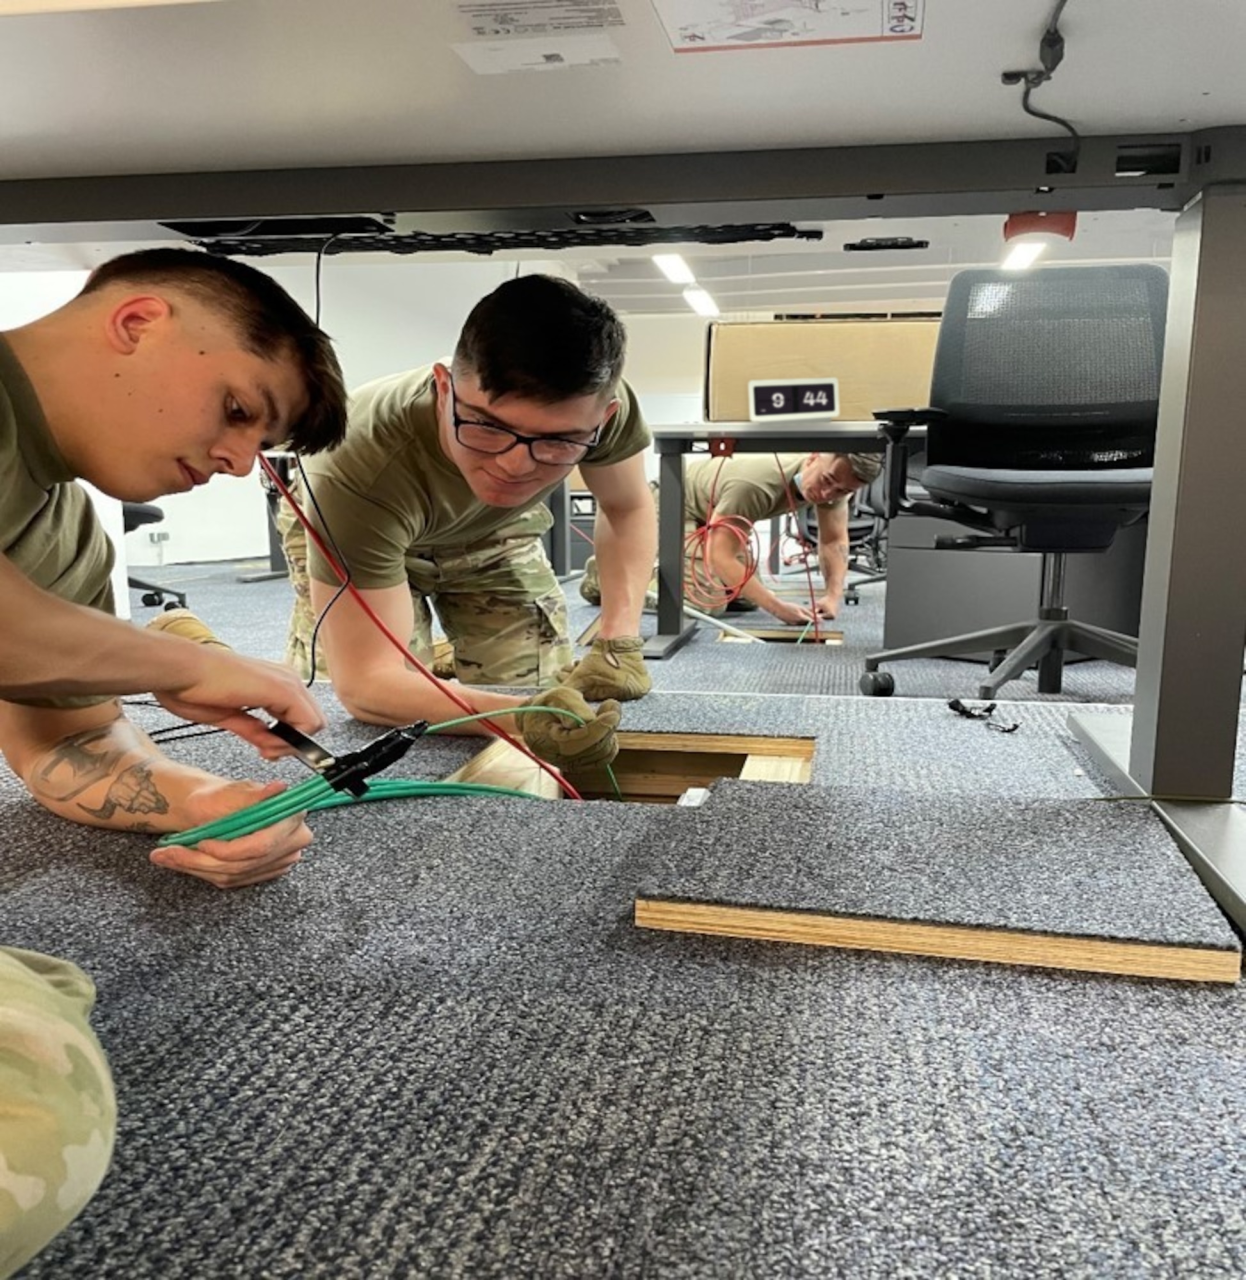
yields 9h44
